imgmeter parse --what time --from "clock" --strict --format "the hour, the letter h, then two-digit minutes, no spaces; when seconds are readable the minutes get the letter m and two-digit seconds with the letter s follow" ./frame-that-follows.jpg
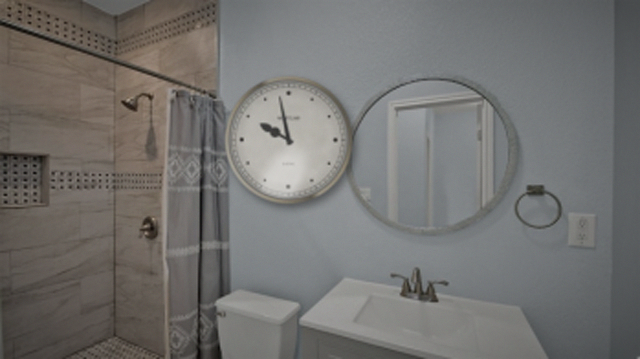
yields 9h58
